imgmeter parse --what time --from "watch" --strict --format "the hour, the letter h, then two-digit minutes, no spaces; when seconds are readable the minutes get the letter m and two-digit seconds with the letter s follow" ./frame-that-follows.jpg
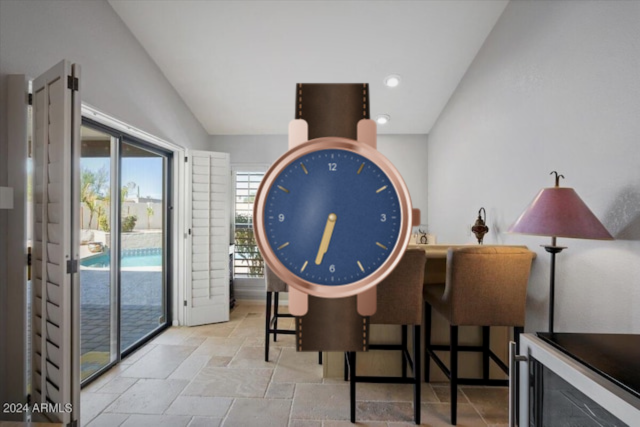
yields 6h33
